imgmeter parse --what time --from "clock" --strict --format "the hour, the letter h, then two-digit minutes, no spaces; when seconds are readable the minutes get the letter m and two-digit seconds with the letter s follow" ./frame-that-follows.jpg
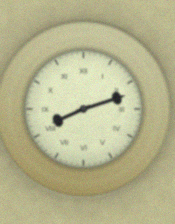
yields 8h12
